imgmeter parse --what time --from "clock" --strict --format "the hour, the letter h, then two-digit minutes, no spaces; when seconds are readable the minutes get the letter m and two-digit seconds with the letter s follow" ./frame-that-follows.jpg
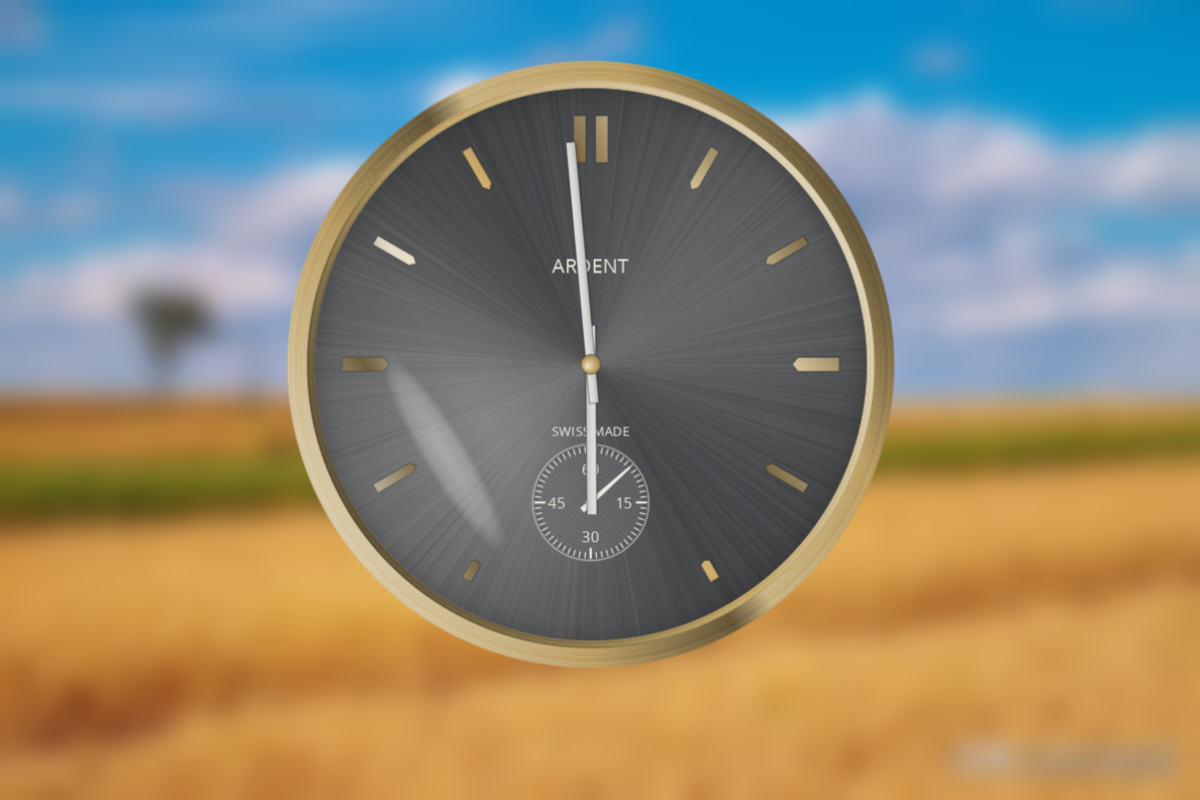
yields 5h59m08s
